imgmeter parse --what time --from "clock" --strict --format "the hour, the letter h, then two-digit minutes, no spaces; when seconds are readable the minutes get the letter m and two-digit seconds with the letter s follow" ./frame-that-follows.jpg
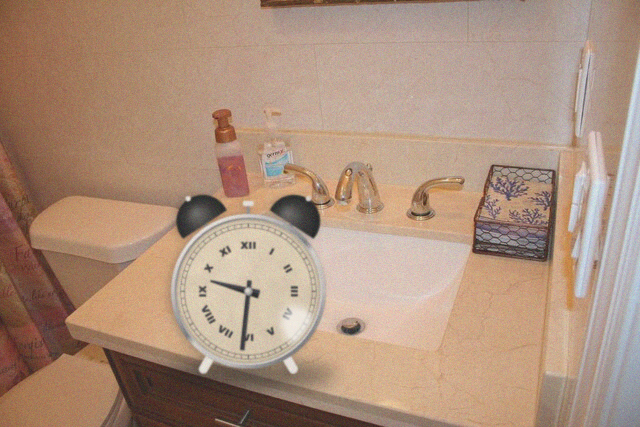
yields 9h31
